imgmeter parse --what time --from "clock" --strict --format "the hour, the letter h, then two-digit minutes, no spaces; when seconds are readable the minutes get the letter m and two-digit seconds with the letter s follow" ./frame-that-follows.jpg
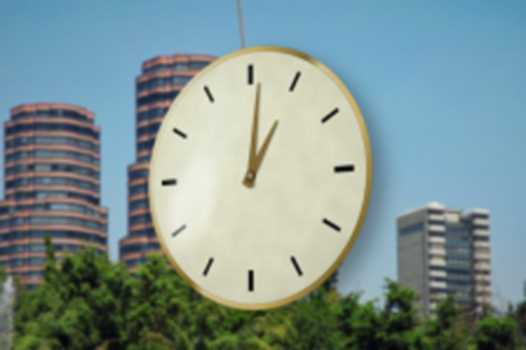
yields 1h01
